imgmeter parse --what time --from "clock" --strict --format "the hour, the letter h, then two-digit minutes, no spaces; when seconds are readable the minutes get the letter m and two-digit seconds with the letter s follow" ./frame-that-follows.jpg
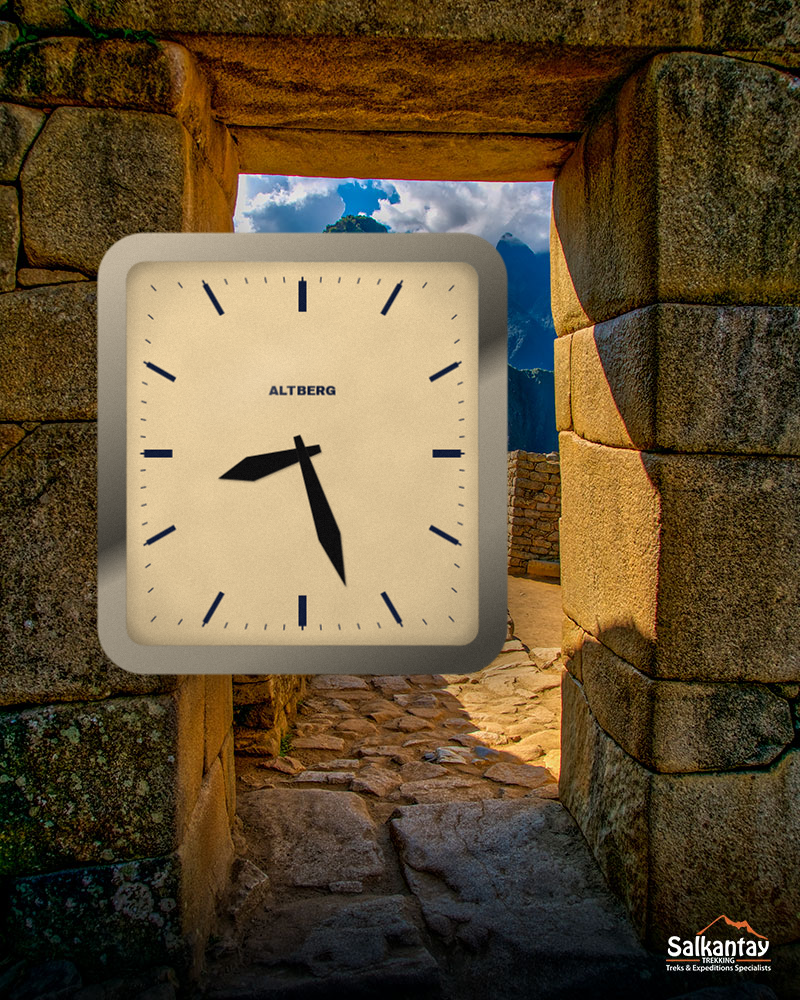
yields 8h27
